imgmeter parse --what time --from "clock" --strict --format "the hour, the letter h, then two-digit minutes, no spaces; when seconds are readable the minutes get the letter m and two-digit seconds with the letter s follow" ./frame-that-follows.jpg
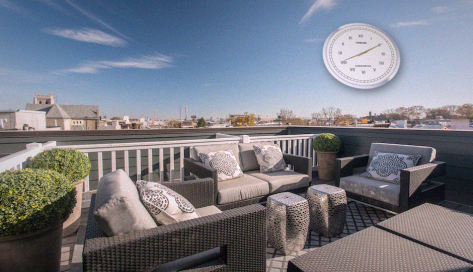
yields 8h10
